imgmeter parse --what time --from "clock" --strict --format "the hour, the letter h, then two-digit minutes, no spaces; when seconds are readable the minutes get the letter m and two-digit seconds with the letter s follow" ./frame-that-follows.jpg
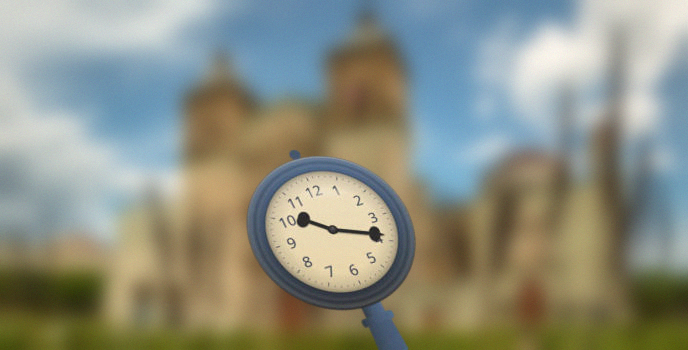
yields 10h19
